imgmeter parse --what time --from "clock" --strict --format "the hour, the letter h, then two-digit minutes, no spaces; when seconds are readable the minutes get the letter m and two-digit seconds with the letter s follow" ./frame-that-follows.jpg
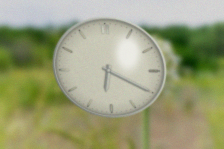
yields 6h20
